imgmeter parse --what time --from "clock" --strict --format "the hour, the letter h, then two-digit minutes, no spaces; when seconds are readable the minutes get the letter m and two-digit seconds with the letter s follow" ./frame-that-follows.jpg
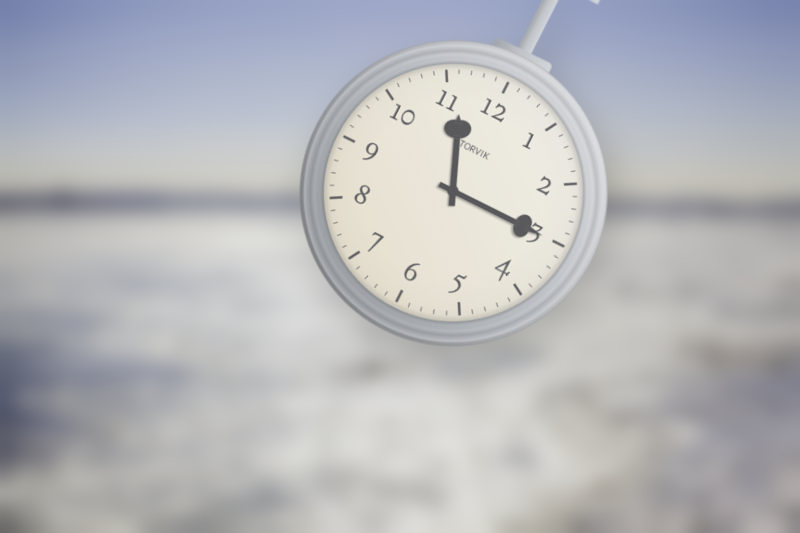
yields 11h15
